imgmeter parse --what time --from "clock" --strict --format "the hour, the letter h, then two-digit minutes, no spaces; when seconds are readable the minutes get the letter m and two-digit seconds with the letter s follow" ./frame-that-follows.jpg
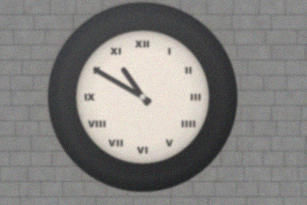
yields 10h50
